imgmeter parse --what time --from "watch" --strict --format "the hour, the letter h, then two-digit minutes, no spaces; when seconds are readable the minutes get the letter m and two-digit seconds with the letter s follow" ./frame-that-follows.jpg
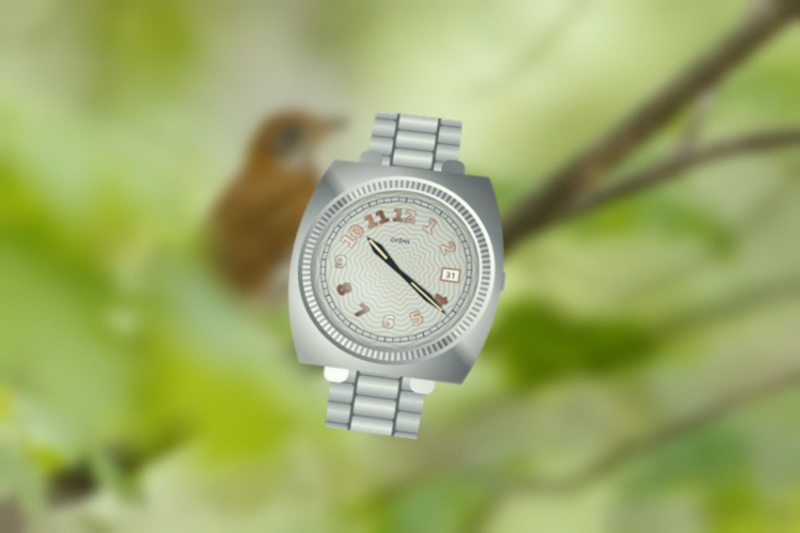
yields 10h21
